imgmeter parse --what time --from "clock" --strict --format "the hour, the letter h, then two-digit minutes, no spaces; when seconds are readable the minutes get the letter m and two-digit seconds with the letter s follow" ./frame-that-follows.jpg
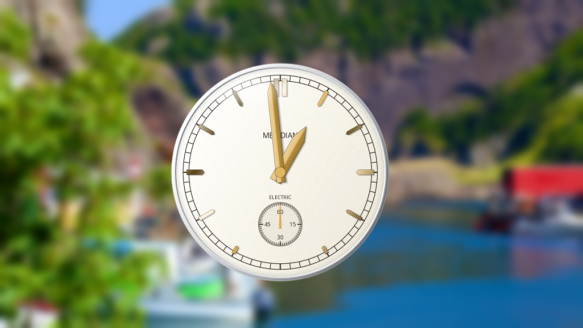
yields 12h59
